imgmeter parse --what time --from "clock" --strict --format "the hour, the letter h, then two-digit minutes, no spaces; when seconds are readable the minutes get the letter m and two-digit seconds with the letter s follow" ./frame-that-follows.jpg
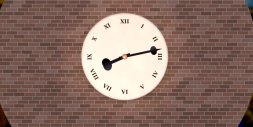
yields 8h13
